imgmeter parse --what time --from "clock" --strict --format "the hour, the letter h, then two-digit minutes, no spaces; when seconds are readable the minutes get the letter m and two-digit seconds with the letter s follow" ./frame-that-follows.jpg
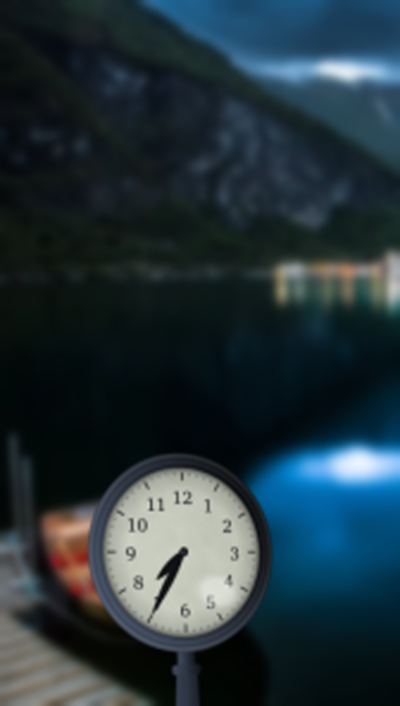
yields 7h35
